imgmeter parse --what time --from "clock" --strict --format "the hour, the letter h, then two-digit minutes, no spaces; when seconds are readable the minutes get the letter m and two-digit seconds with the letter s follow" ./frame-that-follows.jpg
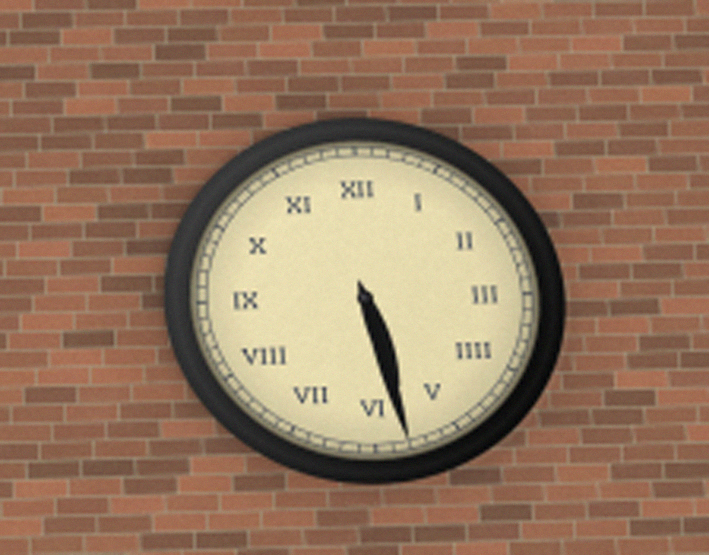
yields 5h28
